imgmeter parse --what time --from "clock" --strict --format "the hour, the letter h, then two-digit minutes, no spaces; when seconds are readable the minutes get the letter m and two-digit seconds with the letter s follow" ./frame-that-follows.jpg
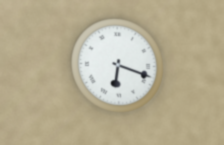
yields 6h18
